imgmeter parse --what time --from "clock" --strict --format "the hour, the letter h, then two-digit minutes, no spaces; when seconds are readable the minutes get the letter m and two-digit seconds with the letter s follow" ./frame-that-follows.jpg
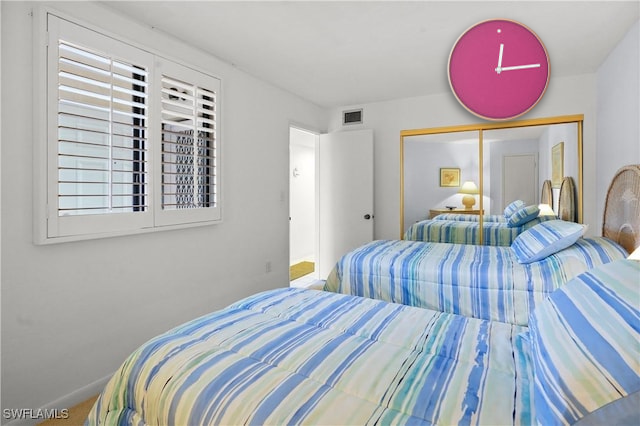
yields 12h14
